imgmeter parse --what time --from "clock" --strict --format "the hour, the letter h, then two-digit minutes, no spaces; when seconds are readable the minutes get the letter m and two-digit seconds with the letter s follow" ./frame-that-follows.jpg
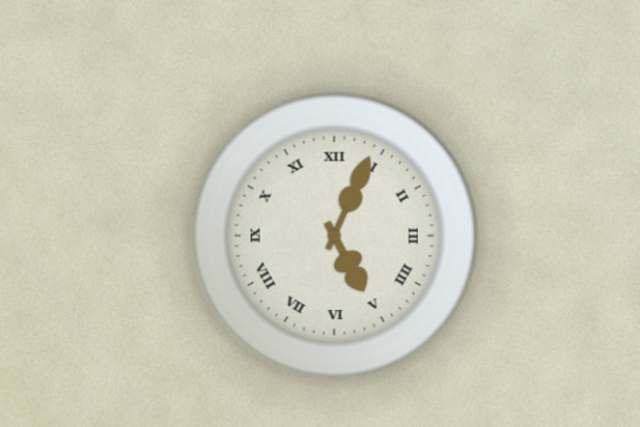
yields 5h04
